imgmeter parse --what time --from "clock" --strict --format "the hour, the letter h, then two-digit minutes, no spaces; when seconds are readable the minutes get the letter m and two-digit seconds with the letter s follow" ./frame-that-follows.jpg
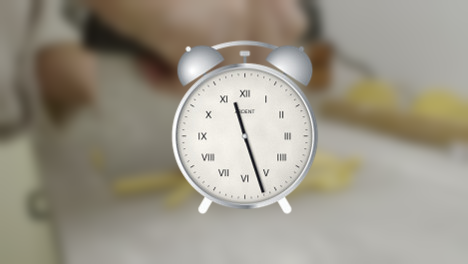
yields 11h27
